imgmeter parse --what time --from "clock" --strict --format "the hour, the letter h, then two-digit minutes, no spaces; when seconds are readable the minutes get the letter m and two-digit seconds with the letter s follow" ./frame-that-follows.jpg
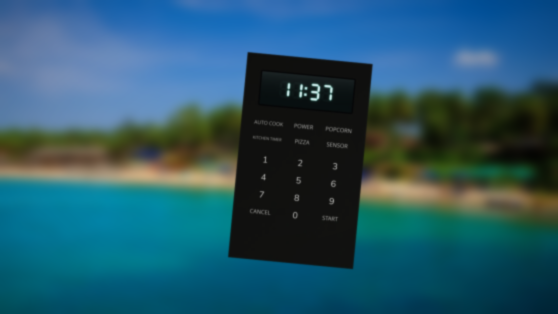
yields 11h37
